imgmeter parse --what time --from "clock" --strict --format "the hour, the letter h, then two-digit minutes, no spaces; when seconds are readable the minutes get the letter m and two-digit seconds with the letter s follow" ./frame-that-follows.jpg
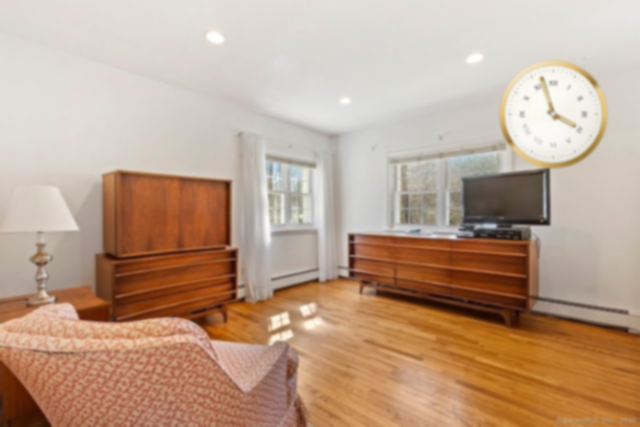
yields 3h57
